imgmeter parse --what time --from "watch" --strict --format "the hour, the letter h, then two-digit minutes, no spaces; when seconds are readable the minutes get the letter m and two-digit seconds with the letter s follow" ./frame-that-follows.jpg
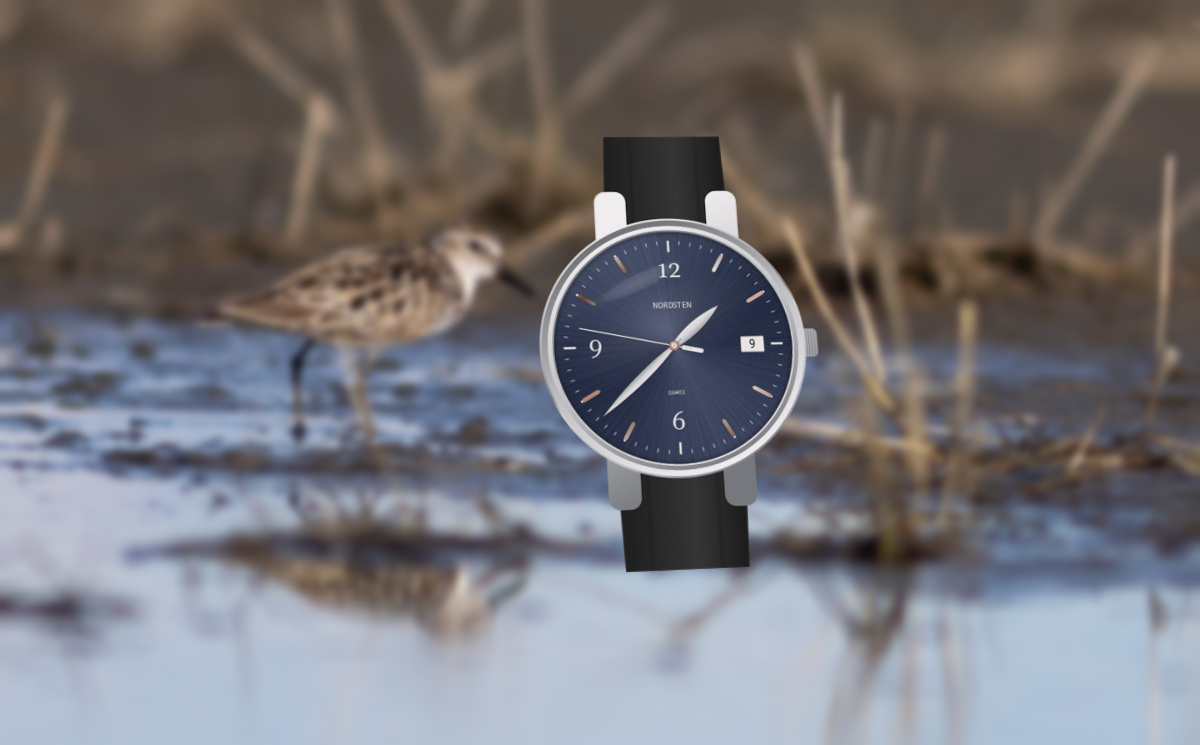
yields 1h37m47s
